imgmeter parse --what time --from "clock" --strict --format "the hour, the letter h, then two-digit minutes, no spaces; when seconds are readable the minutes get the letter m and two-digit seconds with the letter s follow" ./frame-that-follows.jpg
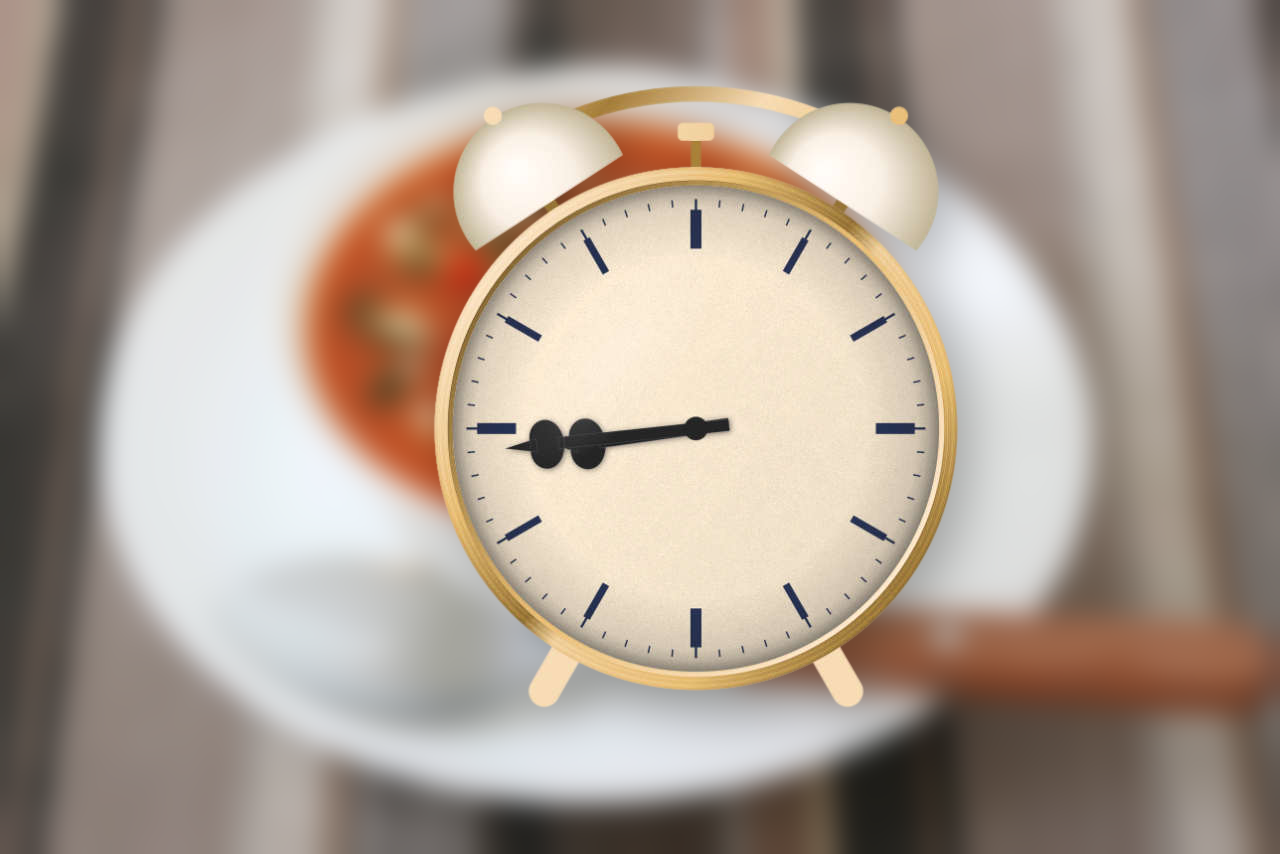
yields 8h44
